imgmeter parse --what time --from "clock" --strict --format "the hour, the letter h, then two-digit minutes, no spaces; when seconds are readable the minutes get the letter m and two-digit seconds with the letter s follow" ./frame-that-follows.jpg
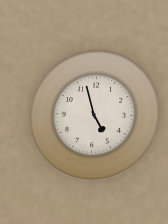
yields 4h57
